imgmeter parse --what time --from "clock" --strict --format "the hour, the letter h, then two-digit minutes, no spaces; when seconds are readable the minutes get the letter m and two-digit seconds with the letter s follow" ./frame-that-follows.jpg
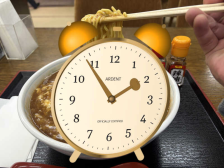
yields 1h54
